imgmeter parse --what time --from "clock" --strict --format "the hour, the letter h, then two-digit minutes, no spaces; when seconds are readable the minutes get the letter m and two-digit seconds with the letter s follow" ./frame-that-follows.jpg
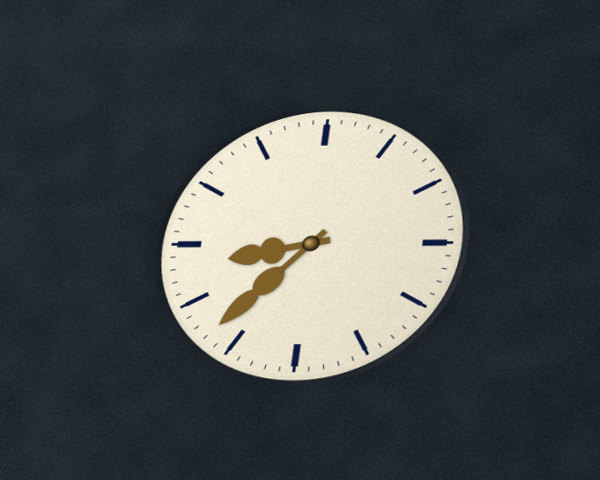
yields 8h37
